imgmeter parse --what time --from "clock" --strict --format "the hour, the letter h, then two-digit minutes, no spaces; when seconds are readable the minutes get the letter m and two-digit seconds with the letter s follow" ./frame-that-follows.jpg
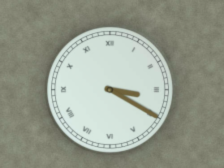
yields 3h20
